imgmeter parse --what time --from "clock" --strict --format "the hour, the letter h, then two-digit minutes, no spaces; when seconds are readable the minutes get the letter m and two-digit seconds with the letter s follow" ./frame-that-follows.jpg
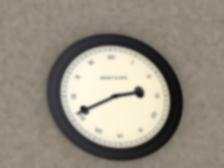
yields 2h41
